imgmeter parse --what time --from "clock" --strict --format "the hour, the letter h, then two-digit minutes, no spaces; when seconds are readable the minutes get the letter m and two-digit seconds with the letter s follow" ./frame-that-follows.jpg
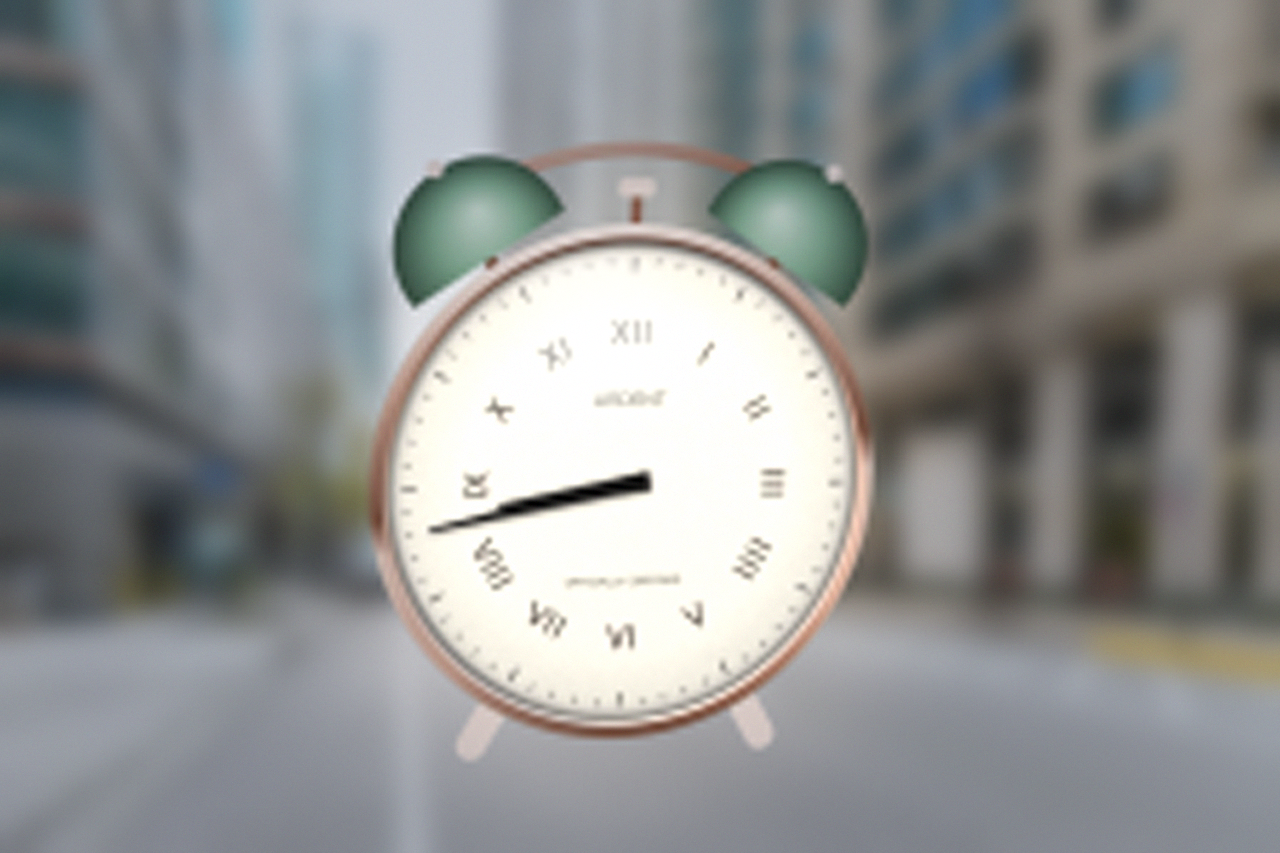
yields 8h43
